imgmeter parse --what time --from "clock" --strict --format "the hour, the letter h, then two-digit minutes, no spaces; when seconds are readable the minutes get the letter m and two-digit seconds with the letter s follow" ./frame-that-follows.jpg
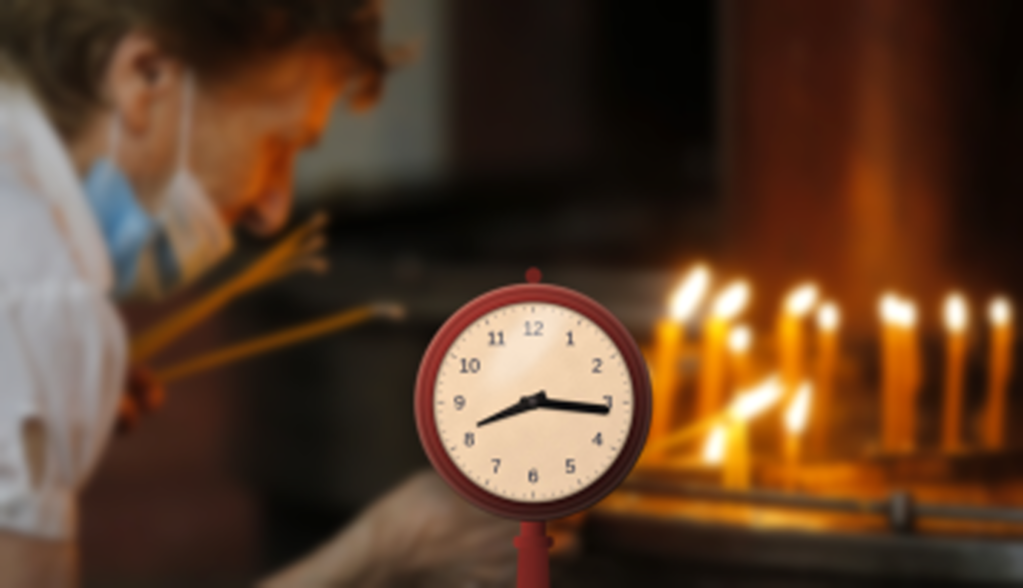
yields 8h16
